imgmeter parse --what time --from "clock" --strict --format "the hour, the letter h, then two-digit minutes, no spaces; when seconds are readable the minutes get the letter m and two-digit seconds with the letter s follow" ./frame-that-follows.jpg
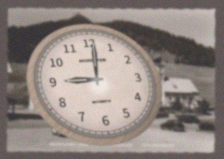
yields 9h01
